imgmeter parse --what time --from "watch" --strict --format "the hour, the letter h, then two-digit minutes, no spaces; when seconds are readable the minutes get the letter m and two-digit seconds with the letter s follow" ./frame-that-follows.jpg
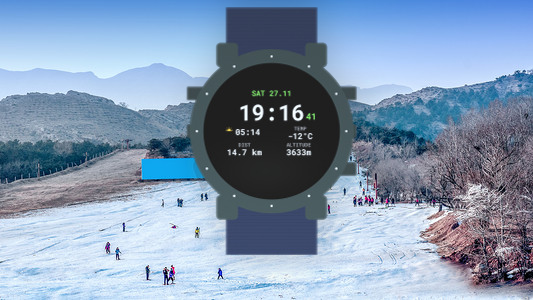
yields 19h16m41s
